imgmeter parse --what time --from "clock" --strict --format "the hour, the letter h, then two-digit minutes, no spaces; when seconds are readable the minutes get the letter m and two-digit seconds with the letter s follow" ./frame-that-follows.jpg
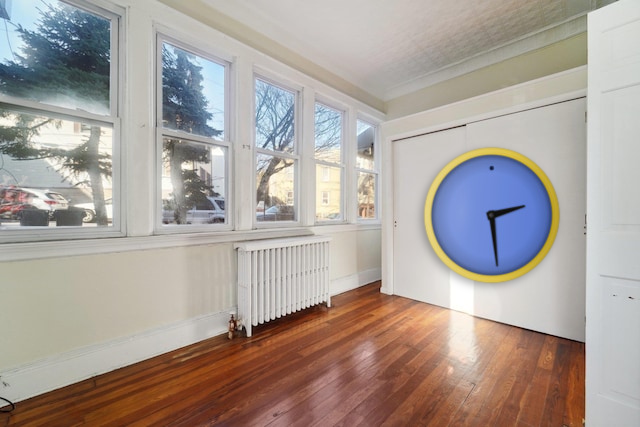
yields 2h29
